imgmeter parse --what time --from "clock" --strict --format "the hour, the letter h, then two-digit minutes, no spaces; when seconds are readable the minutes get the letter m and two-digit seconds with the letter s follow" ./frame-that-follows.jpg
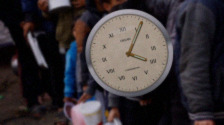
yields 4h06
